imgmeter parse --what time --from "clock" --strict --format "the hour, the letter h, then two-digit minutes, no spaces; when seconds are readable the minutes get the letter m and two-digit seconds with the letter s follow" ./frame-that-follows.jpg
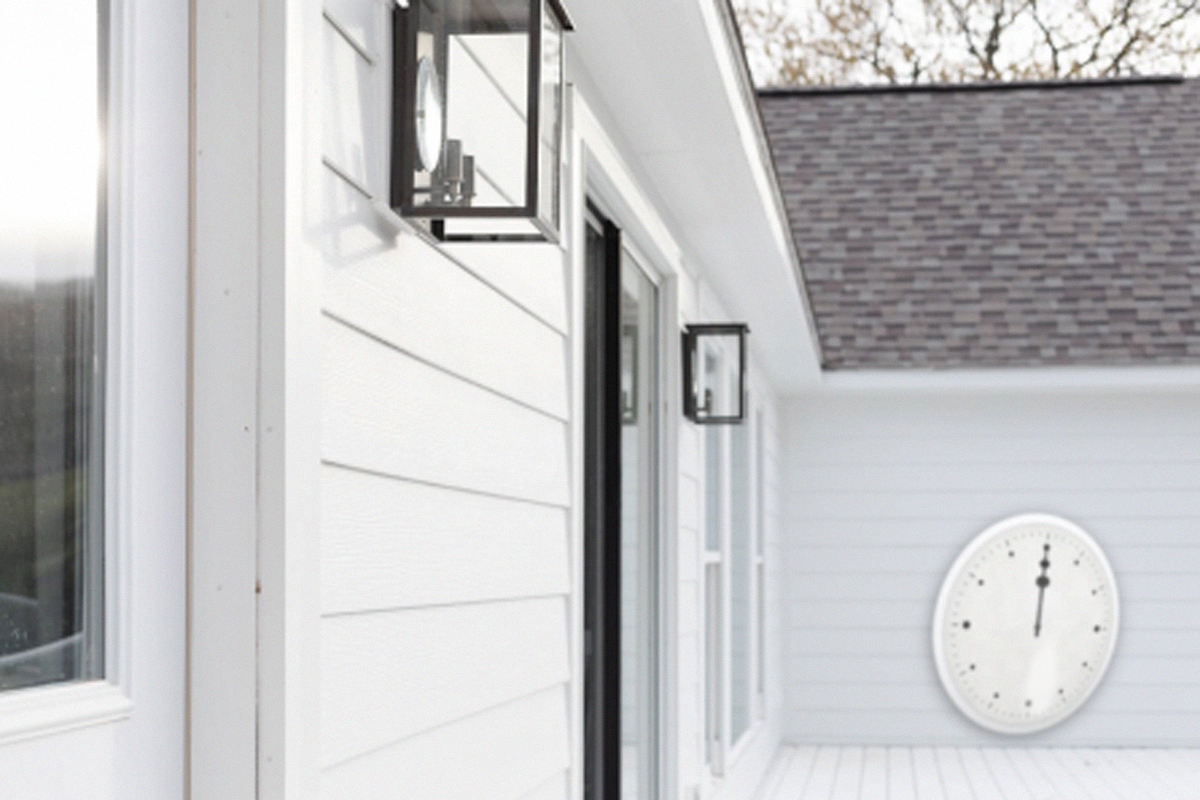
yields 12h00
